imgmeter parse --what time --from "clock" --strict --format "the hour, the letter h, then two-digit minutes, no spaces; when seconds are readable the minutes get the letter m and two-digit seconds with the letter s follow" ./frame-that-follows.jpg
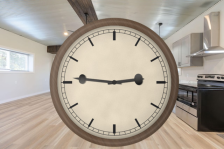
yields 2h46
